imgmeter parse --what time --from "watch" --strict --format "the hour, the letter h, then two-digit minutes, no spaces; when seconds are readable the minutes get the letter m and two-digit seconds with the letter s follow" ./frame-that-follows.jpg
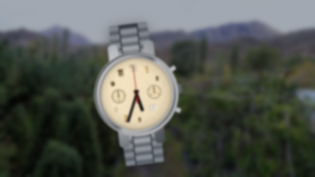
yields 5h34
